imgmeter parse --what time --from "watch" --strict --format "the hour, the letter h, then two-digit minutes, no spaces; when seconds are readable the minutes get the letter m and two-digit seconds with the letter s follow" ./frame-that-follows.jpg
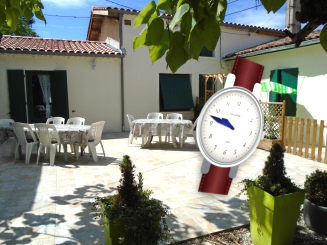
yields 9h47
